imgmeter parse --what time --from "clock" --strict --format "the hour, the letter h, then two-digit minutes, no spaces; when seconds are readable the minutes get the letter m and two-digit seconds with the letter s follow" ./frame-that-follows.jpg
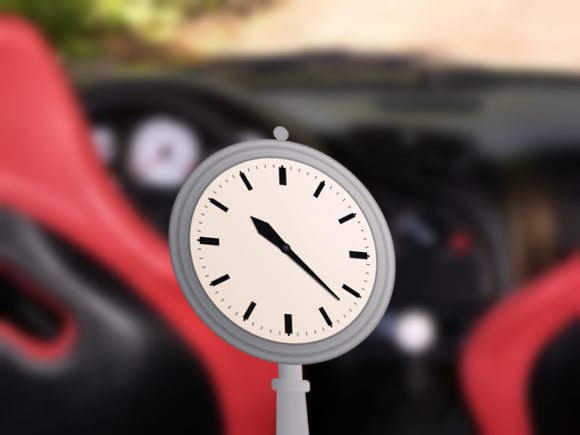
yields 10h22
